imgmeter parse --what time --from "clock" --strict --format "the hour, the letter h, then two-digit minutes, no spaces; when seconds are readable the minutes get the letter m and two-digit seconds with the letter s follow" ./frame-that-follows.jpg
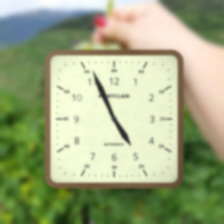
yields 4h56
